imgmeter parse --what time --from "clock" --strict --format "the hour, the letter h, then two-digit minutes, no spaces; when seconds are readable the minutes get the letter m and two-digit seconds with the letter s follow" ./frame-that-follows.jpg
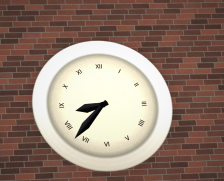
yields 8h37
